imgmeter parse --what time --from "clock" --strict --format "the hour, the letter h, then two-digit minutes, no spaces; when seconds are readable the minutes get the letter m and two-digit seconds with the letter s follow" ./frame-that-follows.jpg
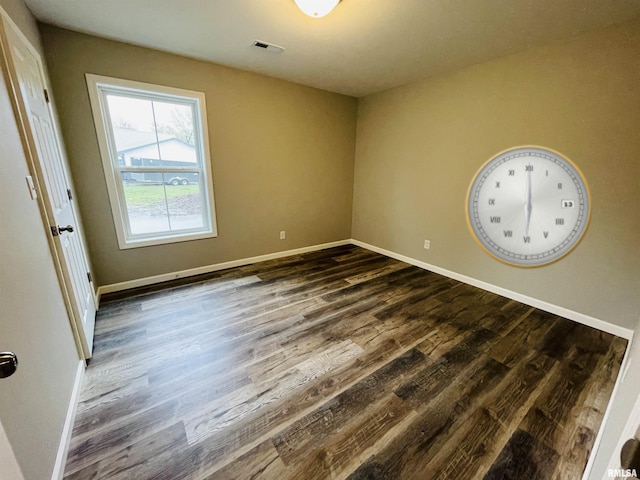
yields 6h00
